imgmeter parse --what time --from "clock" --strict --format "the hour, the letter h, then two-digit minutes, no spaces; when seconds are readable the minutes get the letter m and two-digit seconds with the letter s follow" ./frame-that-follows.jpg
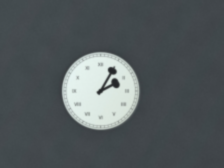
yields 2h05
